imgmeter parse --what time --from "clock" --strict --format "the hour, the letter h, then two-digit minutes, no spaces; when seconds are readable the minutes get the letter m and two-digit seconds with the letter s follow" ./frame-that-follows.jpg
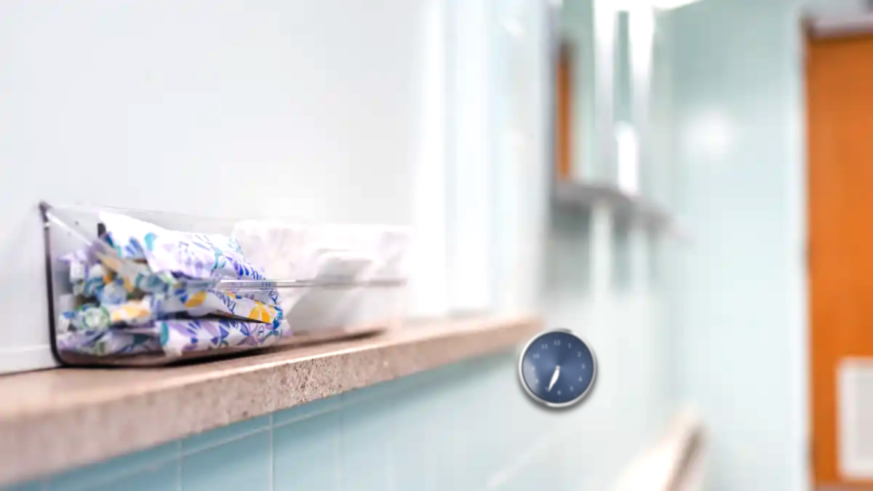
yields 6h34
